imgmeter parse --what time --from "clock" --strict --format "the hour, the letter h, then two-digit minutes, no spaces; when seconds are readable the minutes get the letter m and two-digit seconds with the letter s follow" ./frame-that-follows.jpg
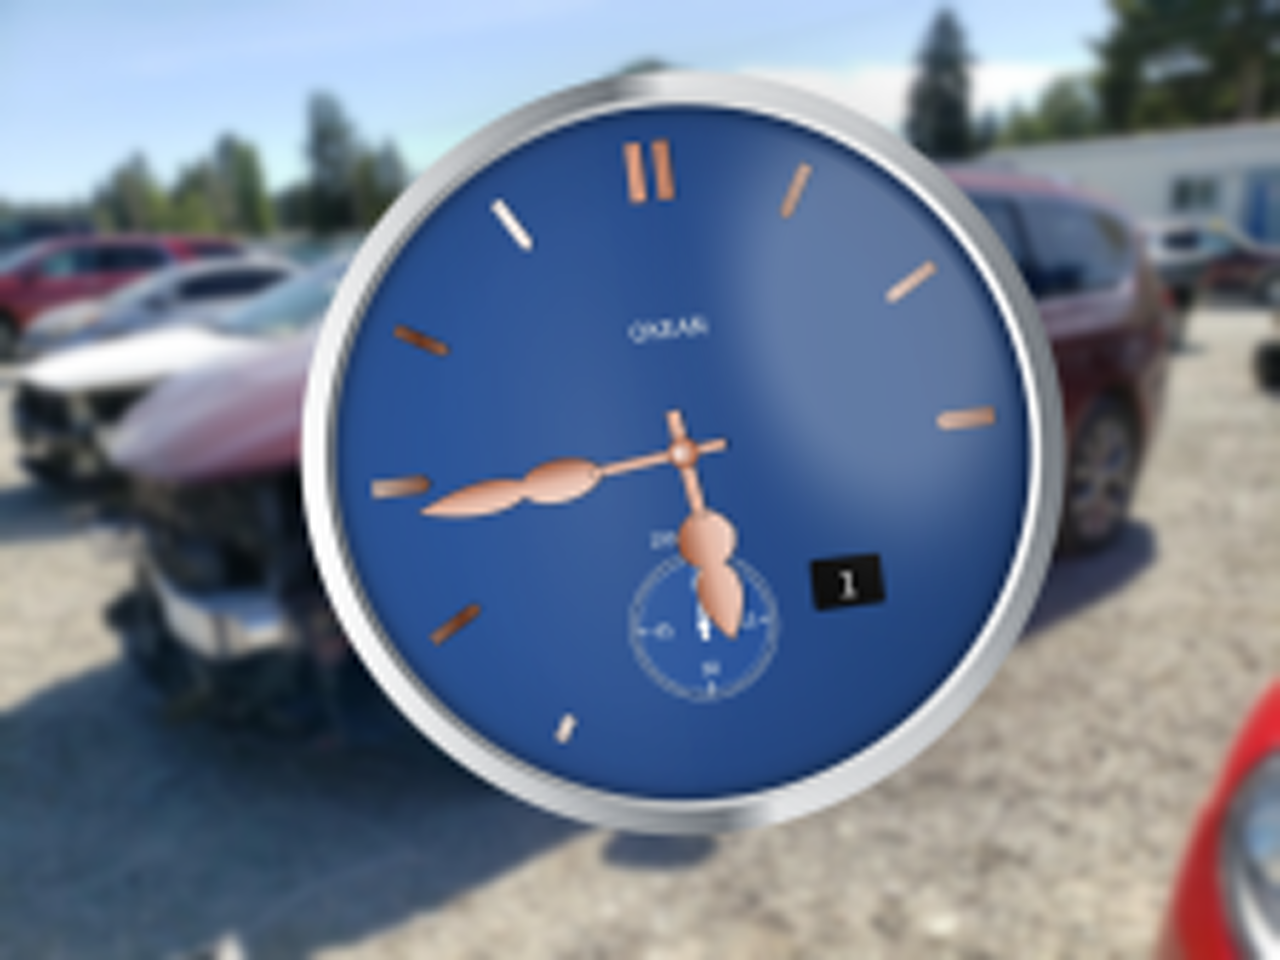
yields 5h44
